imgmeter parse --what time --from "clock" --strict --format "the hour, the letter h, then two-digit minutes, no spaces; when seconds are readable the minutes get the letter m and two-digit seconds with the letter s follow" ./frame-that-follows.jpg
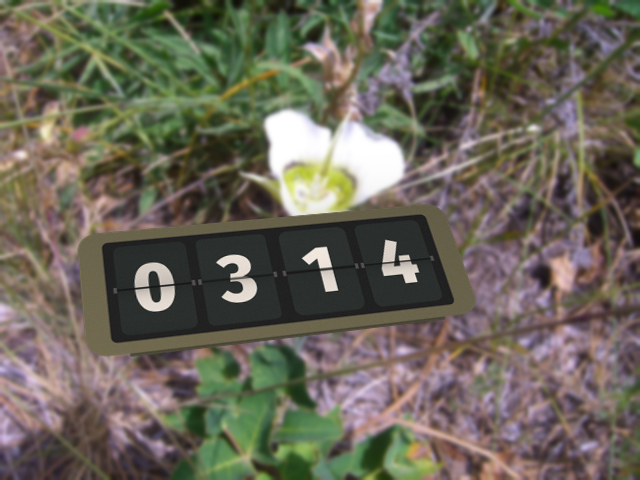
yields 3h14
